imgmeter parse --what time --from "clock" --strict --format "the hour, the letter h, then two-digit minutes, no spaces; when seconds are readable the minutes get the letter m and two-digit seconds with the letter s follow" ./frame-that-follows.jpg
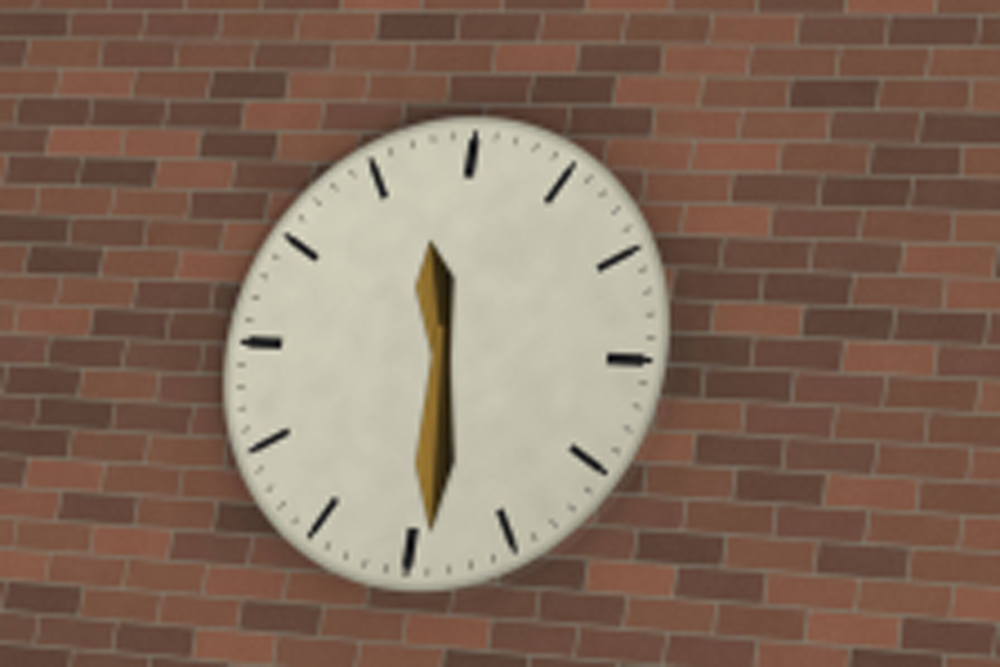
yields 11h29
